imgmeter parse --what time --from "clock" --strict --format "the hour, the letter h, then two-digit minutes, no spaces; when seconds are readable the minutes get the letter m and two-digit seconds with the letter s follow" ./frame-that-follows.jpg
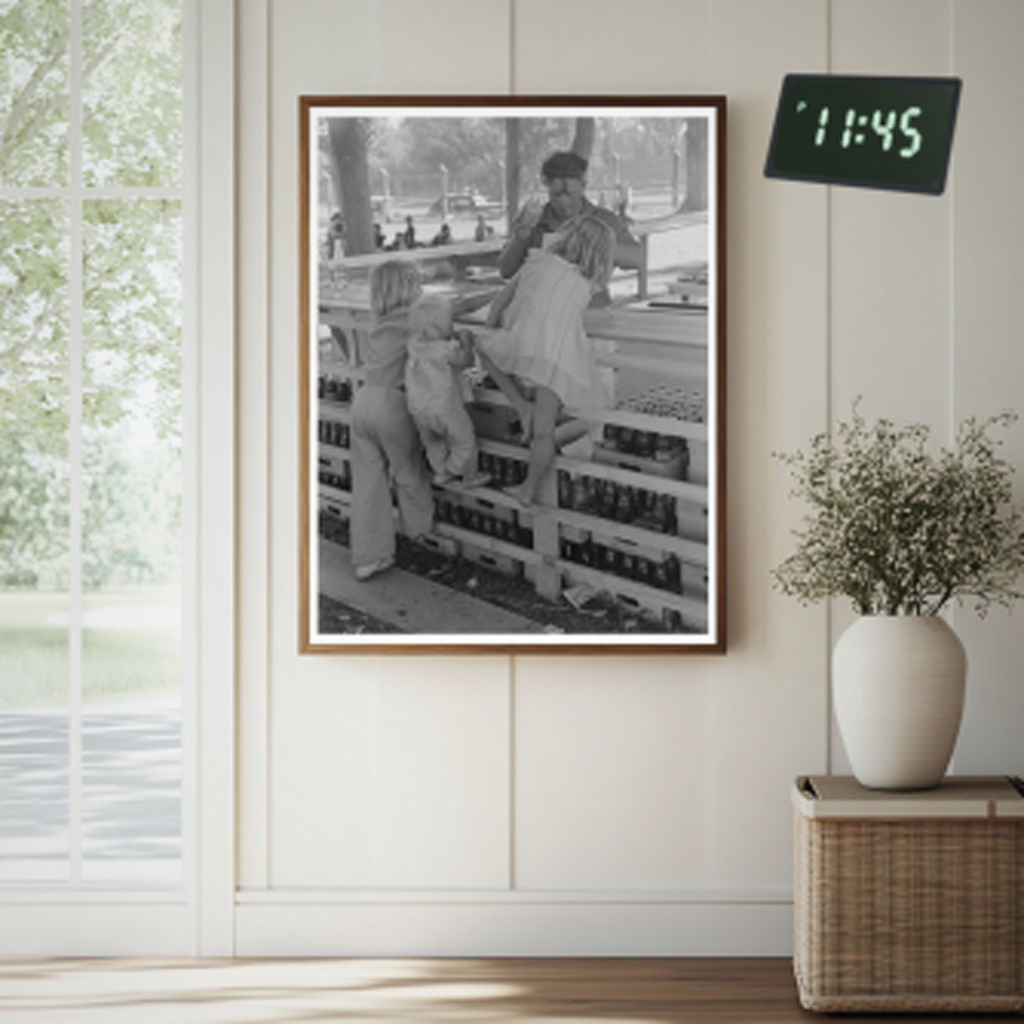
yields 11h45
